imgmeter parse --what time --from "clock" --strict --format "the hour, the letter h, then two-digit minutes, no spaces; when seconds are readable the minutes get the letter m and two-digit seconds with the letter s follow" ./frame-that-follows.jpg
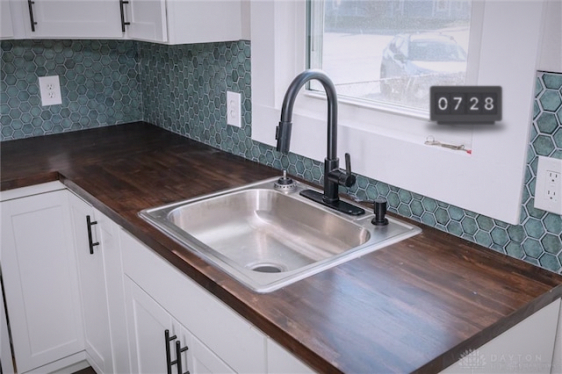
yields 7h28
